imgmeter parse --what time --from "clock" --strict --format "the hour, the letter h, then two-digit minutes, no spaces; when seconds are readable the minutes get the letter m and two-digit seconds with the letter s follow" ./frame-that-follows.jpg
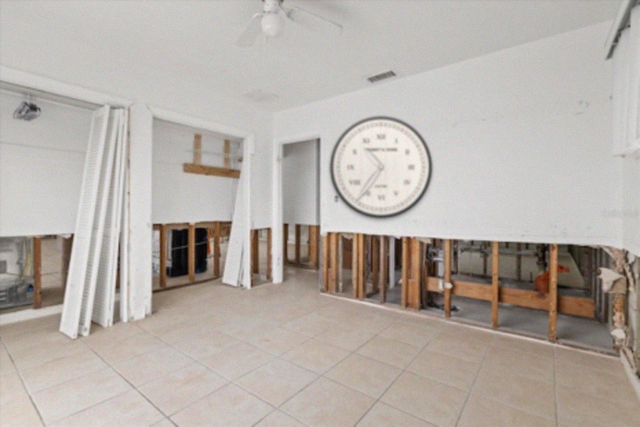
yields 10h36
